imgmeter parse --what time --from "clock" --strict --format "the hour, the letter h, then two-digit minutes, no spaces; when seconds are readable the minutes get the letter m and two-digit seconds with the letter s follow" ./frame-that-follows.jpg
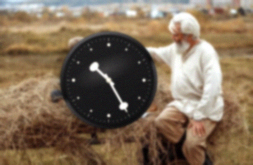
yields 10h25
